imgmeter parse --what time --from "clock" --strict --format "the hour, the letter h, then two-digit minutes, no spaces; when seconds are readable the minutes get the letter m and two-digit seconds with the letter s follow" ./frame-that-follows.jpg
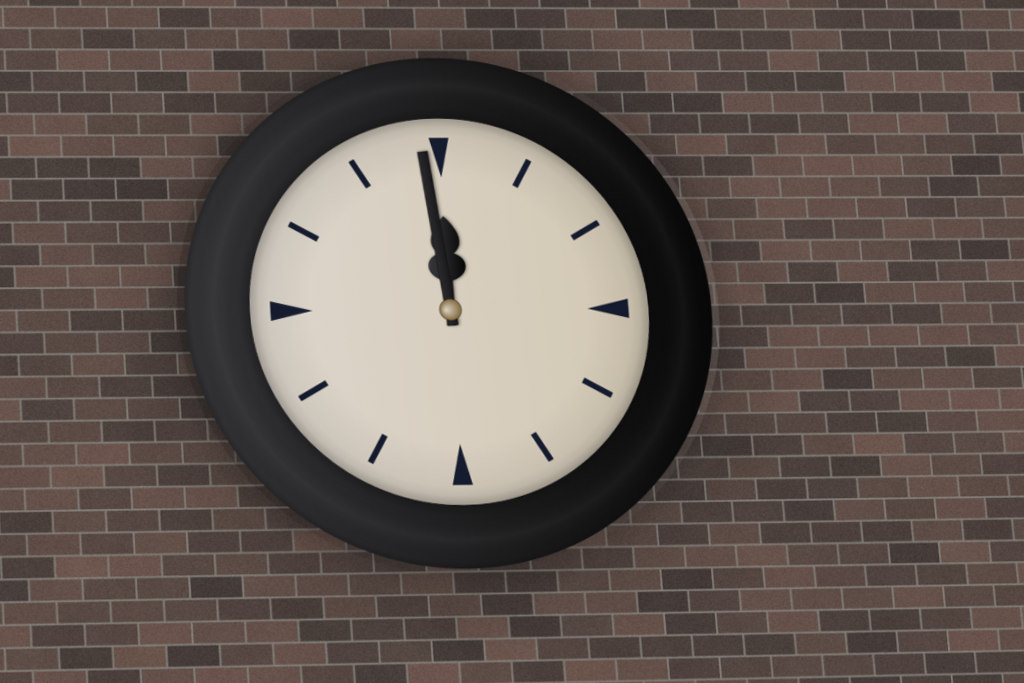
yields 11h59
